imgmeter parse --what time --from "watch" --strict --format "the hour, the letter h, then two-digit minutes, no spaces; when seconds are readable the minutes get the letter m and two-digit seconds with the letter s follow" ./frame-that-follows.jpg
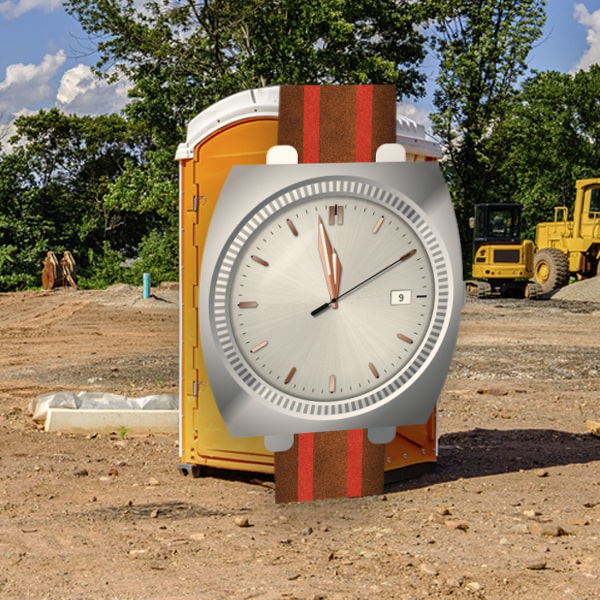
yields 11h58m10s
